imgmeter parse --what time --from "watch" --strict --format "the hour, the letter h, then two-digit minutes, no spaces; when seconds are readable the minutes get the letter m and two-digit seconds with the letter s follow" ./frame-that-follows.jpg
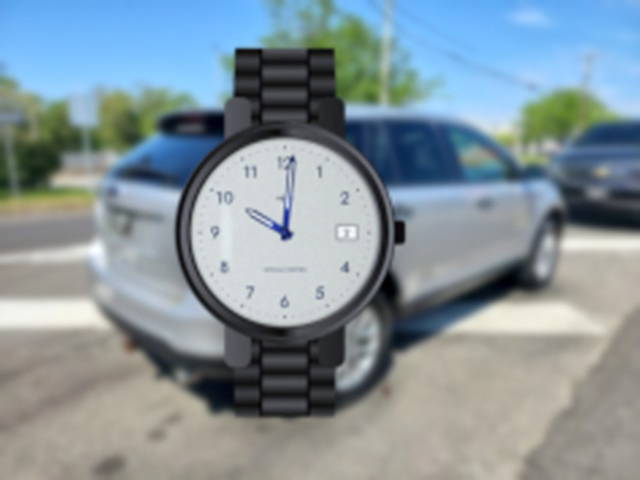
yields 10h01
